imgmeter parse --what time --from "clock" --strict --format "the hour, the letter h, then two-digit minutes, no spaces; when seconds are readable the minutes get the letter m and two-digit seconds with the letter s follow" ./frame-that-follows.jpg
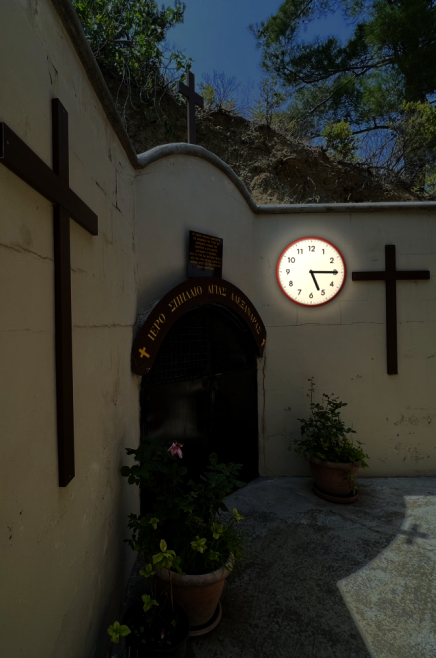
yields 5h15
